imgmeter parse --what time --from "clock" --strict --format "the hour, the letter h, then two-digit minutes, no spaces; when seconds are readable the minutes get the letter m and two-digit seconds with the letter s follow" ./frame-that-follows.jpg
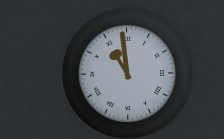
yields 10h59
